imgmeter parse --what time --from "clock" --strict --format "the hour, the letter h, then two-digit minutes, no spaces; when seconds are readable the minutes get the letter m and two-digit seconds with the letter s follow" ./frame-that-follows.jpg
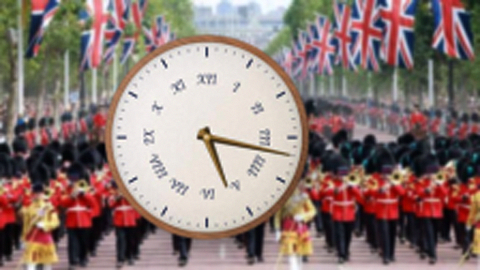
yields 5h17
